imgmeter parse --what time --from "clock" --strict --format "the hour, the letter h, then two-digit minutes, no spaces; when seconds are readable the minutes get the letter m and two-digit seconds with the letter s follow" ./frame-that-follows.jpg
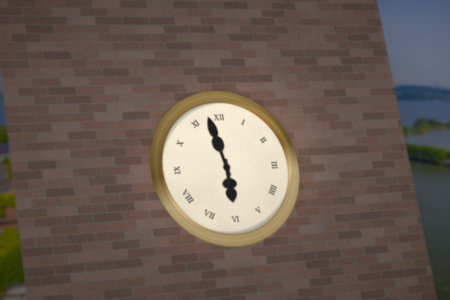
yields 5h58
